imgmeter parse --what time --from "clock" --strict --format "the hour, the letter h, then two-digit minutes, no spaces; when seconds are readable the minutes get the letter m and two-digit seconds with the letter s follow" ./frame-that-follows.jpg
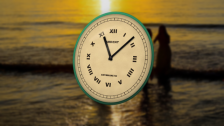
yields 11h08
